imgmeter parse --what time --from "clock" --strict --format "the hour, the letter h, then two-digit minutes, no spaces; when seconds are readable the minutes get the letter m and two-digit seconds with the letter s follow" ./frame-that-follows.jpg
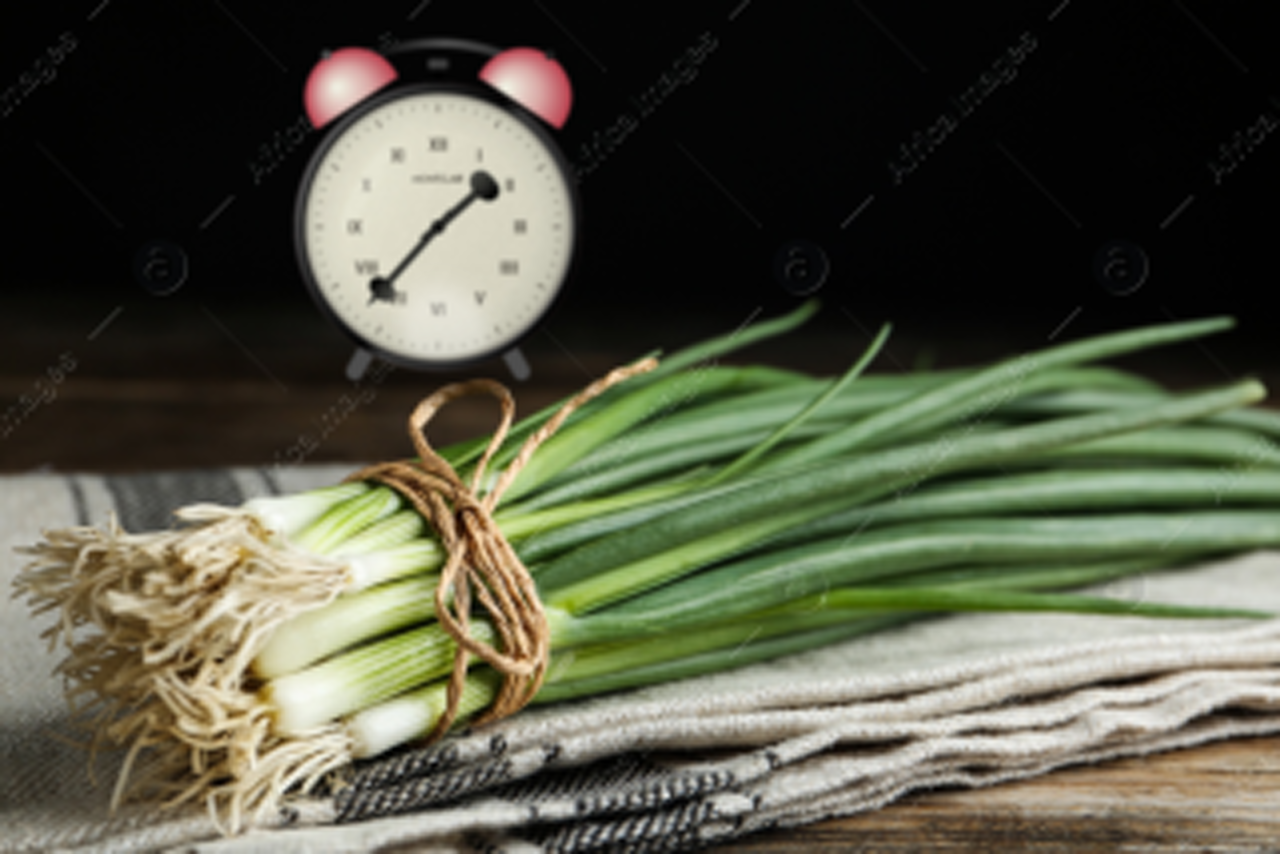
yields 1h37
